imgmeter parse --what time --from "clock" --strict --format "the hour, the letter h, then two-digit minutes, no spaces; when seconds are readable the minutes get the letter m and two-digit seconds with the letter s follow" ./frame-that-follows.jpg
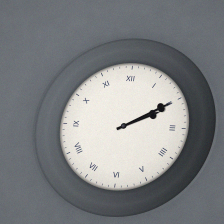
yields 2h10
